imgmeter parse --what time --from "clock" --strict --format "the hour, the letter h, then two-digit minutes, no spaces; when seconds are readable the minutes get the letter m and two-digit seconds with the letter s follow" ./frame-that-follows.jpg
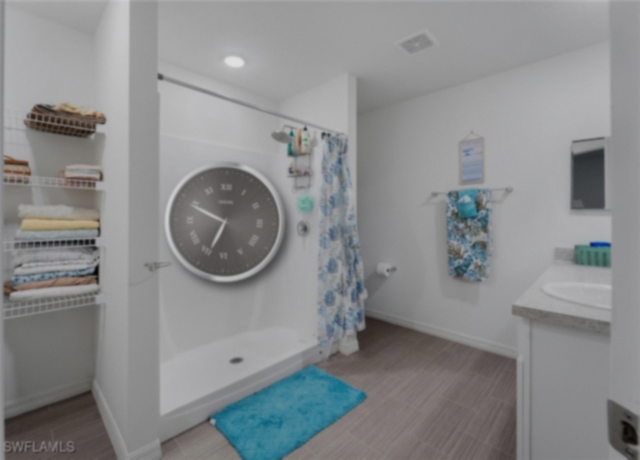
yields 6h49
